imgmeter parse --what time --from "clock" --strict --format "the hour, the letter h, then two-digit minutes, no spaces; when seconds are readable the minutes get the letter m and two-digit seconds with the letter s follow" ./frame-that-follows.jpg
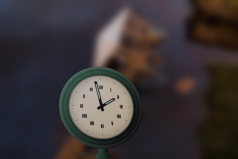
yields 1h58
